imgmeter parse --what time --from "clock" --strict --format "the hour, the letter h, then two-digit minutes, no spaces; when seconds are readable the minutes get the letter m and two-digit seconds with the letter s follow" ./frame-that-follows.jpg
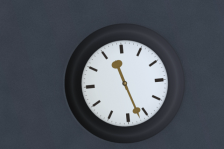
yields 11h27
